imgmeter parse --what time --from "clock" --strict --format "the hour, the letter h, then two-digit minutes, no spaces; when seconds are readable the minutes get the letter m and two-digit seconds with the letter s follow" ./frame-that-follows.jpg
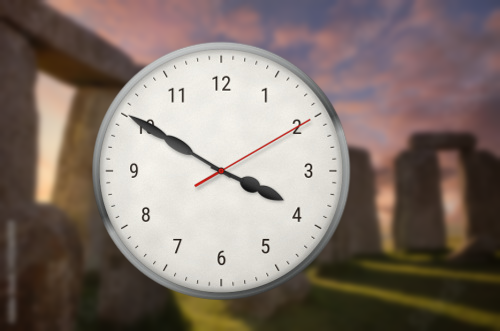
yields 3h50m10s
